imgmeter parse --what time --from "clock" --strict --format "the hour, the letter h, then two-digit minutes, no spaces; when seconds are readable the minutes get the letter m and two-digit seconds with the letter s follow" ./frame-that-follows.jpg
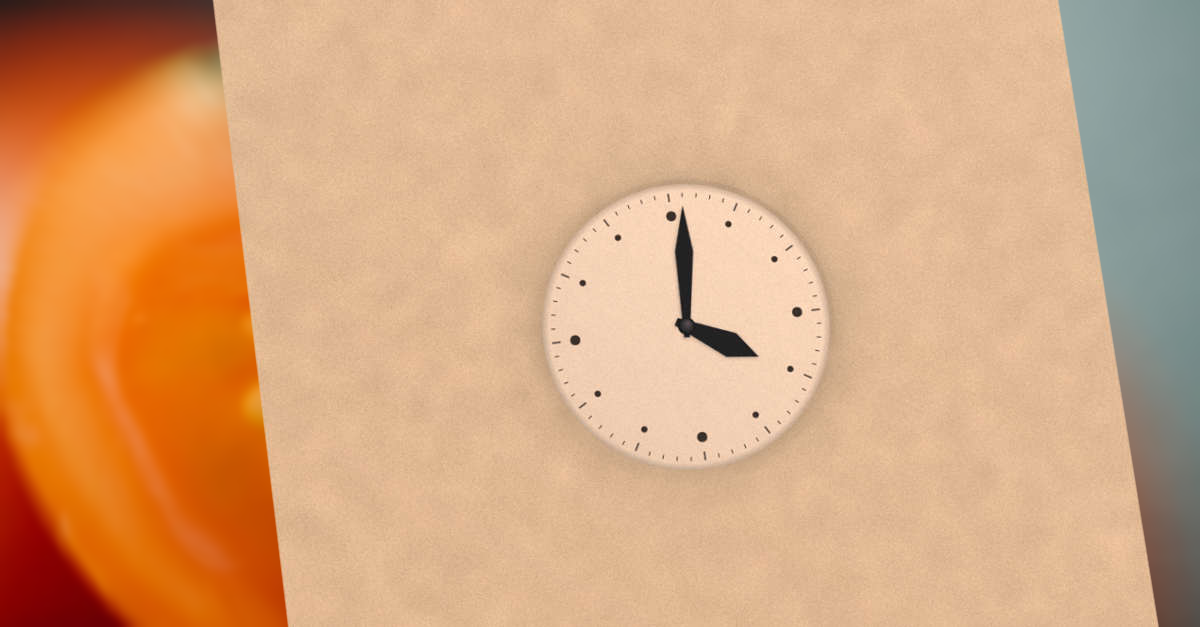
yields 4h01
